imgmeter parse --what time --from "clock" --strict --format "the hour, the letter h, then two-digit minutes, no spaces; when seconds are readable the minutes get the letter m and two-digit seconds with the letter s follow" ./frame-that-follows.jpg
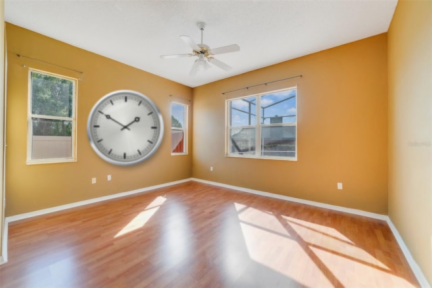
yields 1h50
